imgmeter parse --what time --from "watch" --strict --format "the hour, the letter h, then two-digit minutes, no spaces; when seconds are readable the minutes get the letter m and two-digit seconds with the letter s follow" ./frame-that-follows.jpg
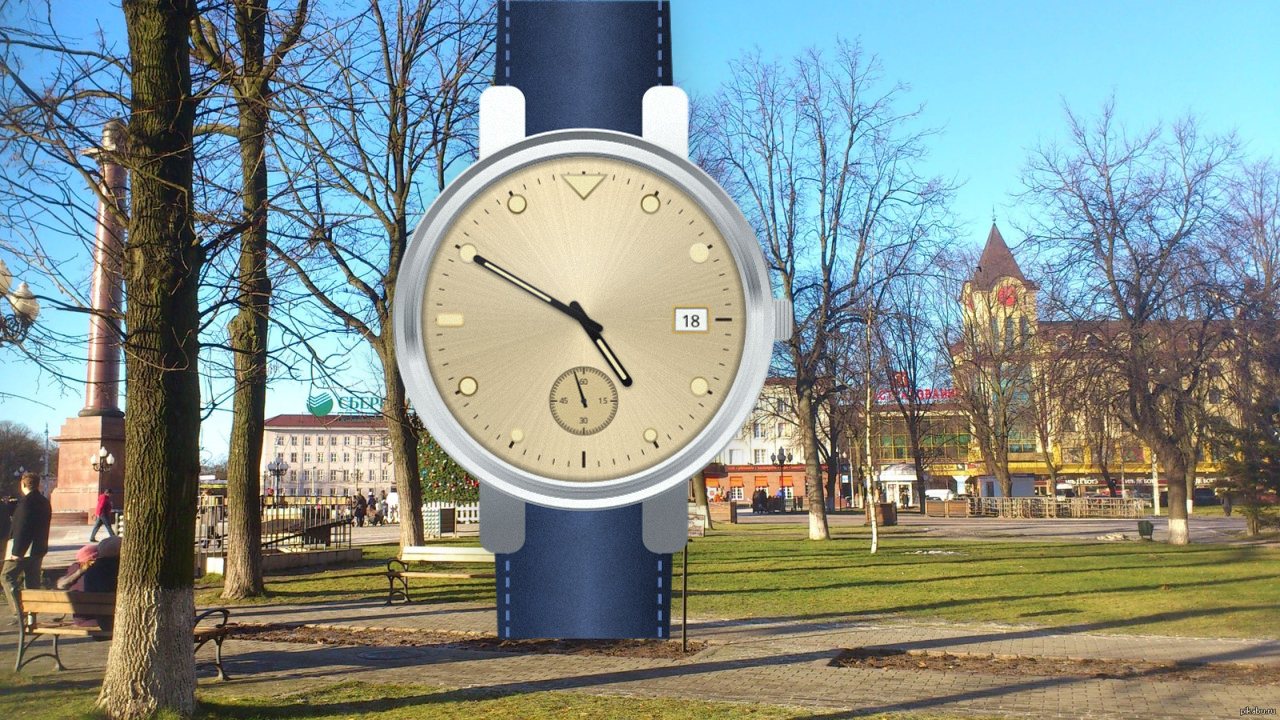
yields 4h49m57s
